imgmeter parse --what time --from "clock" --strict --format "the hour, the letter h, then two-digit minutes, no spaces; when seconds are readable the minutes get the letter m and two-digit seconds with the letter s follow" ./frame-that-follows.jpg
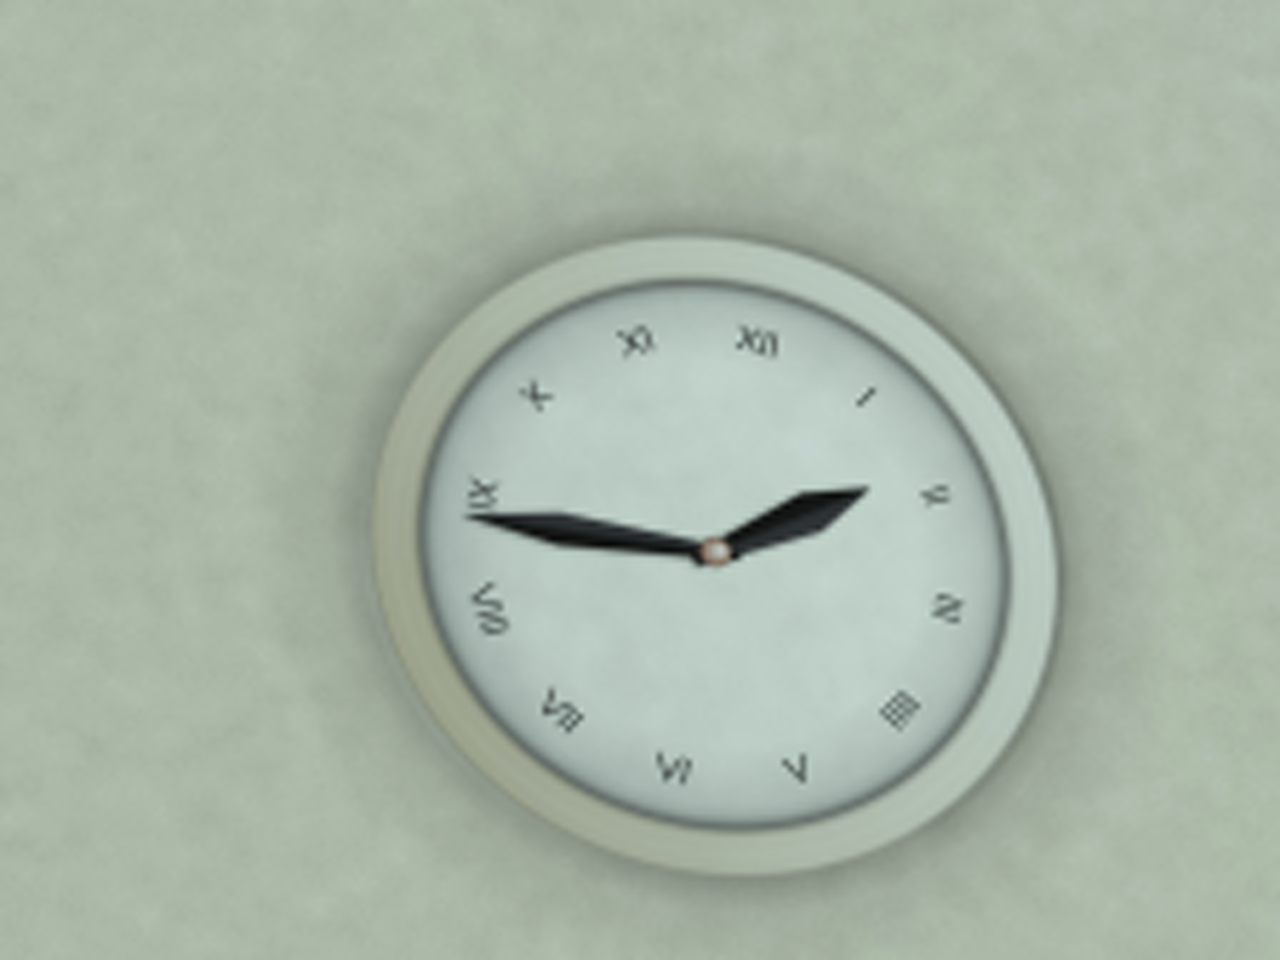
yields 1h44
